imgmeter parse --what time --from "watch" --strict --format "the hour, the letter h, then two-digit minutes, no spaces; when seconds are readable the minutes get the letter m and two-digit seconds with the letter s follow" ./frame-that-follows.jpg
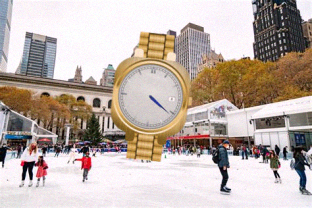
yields 4h21
